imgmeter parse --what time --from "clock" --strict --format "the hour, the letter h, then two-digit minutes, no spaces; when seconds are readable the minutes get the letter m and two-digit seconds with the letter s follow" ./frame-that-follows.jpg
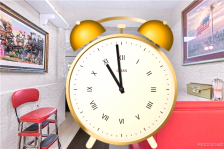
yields 10h59
